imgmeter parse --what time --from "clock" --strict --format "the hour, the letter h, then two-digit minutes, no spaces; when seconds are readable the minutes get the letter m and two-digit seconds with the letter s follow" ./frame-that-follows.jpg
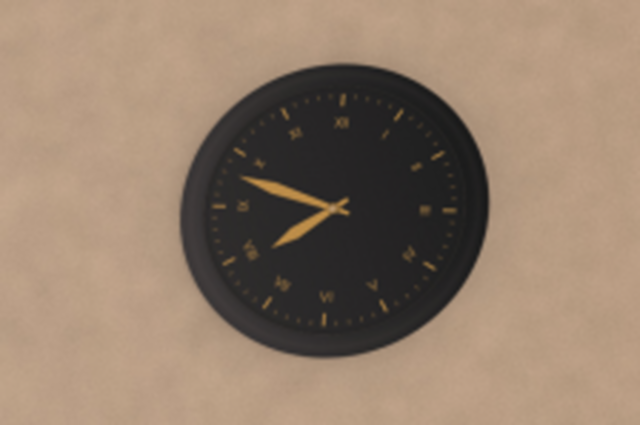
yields 7h48
